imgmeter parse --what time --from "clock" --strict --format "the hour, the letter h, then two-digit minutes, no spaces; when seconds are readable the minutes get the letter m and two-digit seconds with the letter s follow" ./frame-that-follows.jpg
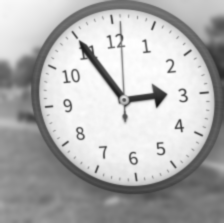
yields 2h55m01s
